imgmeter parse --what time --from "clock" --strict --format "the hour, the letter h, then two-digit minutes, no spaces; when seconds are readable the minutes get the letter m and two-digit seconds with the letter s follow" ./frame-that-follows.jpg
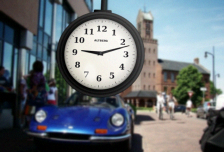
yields 9h12
